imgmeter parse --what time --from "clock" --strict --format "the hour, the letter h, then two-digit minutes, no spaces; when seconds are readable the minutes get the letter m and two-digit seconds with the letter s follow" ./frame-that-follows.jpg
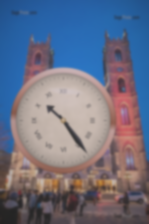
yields 10h24
